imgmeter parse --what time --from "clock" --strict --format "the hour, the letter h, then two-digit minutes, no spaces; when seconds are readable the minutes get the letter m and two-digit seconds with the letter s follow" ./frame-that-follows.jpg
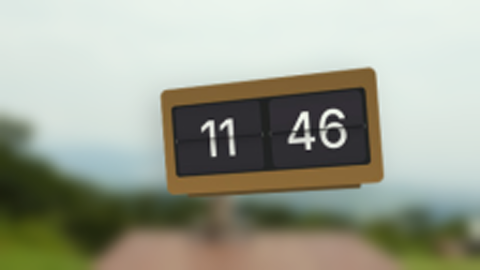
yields 11h46
